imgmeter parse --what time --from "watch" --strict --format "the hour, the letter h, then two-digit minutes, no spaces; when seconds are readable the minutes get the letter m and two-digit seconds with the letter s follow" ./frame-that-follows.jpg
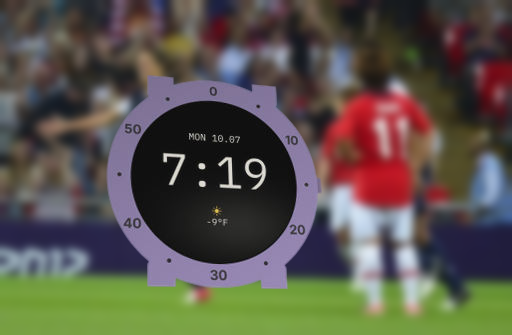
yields 7h19
